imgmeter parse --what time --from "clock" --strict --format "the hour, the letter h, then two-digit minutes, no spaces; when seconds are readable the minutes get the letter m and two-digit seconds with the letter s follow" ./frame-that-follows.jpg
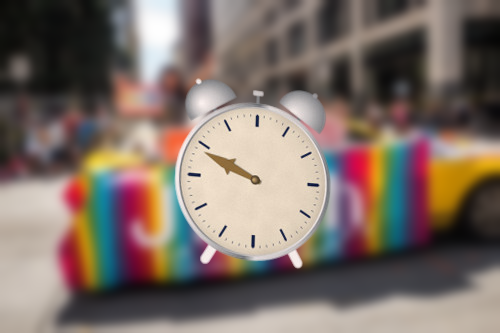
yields 9h49
